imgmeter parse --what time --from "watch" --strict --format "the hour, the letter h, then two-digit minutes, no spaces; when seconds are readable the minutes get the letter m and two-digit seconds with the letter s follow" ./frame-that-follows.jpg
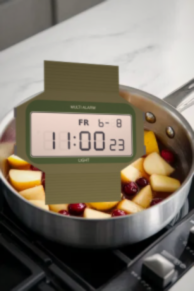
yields 11h00m23s
